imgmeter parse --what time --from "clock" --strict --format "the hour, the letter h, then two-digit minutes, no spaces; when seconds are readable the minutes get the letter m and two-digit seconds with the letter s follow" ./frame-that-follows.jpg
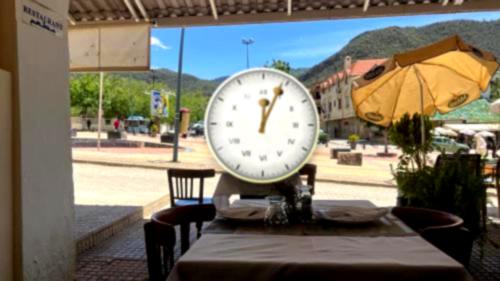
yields 12h04
